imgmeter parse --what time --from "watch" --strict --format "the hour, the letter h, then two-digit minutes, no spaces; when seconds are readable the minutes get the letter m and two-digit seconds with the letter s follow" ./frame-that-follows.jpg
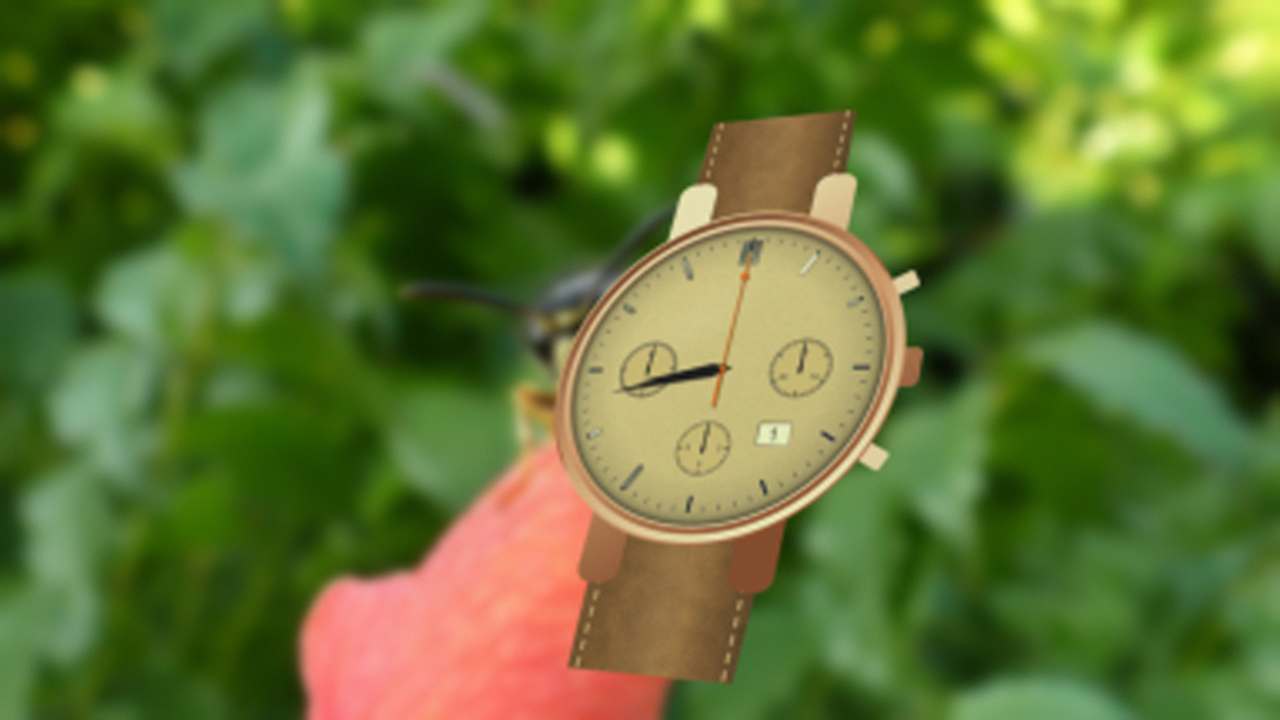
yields 8h43
